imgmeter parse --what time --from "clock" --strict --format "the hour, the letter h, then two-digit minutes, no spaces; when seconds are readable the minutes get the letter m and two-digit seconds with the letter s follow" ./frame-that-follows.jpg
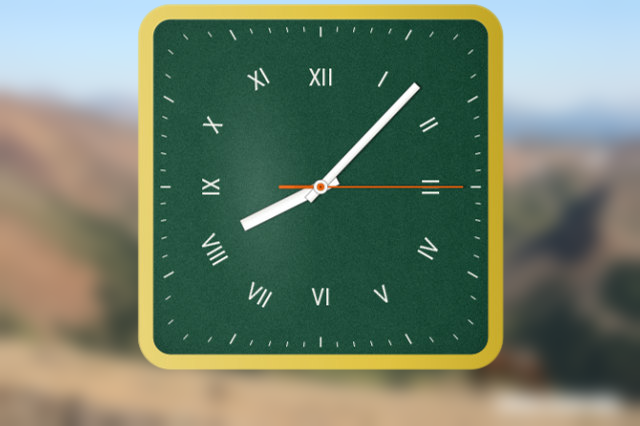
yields 8h07m15s
